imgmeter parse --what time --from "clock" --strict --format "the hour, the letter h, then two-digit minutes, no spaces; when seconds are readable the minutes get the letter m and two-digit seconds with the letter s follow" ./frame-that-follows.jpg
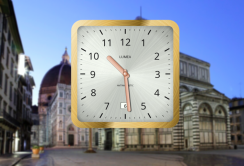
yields 10h29
